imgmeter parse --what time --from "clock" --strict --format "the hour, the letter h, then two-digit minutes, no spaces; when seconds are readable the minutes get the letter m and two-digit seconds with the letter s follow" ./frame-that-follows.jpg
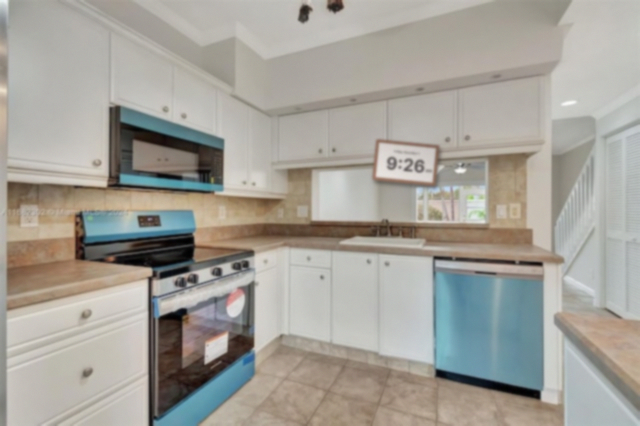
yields 9h26
